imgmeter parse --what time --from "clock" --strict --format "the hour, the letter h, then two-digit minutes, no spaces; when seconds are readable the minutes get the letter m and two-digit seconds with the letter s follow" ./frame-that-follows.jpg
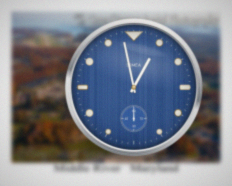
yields 12h58
